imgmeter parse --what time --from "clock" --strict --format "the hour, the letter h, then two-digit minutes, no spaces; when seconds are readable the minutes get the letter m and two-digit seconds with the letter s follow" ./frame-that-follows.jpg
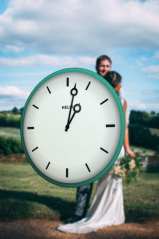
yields 1h02
